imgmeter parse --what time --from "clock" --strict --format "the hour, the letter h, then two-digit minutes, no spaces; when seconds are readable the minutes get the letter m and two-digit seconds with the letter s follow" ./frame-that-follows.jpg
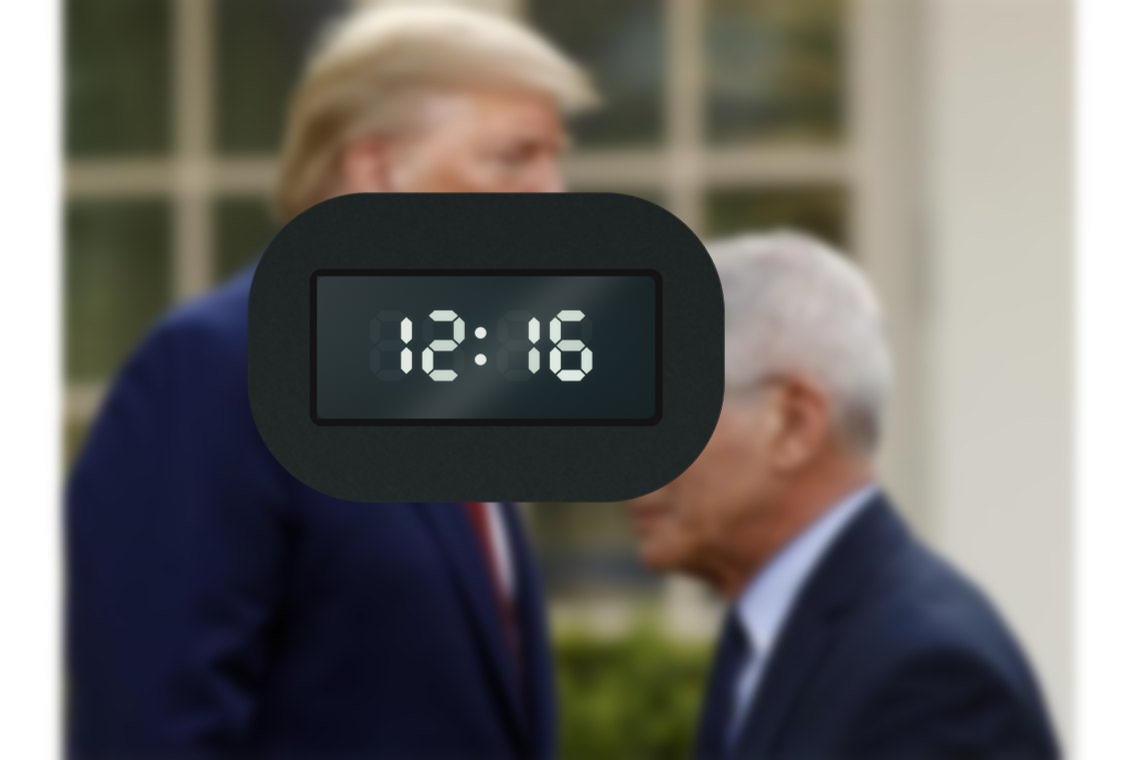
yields 12h16
